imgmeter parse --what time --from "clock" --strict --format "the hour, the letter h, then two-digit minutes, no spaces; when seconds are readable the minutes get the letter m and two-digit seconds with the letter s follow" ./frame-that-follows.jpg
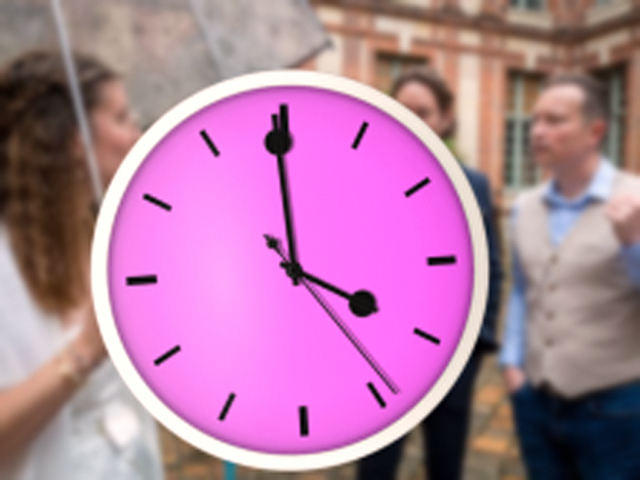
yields 3h59m24s
